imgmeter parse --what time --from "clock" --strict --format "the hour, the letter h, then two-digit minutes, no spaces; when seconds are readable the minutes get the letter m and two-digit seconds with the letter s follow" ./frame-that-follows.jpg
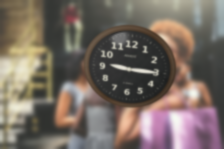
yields 9h15
